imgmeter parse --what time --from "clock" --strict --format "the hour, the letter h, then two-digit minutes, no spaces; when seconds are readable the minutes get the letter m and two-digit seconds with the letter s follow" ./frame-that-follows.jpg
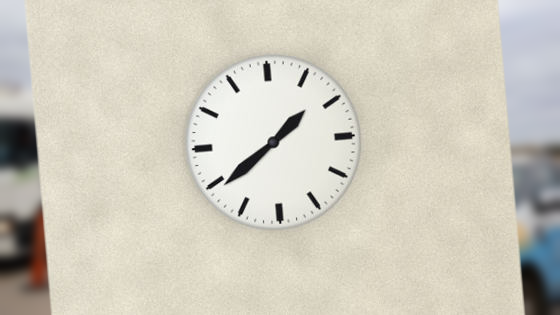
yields 1h39
